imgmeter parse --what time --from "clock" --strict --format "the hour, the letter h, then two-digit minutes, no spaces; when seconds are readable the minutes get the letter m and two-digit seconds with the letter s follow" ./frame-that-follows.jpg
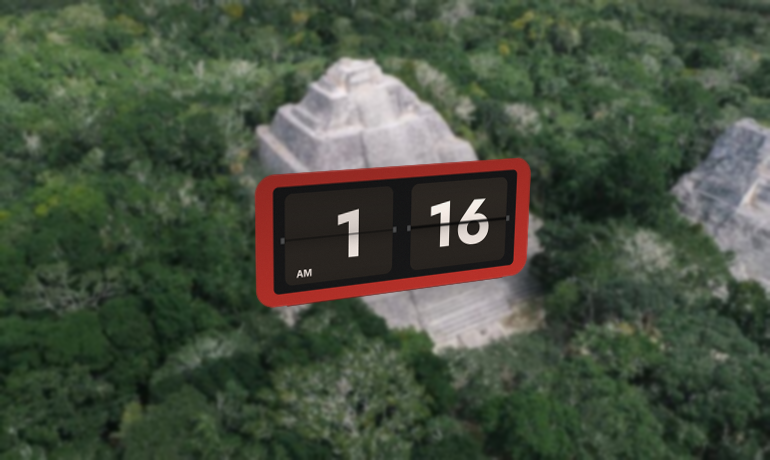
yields 1h16
